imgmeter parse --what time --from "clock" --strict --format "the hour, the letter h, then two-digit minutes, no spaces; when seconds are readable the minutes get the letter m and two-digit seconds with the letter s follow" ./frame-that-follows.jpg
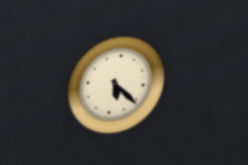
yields 5h21
